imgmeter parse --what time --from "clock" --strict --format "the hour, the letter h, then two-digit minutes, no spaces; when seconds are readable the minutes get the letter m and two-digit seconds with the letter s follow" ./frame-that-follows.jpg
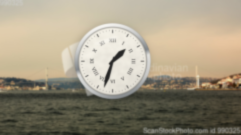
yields 1h33
